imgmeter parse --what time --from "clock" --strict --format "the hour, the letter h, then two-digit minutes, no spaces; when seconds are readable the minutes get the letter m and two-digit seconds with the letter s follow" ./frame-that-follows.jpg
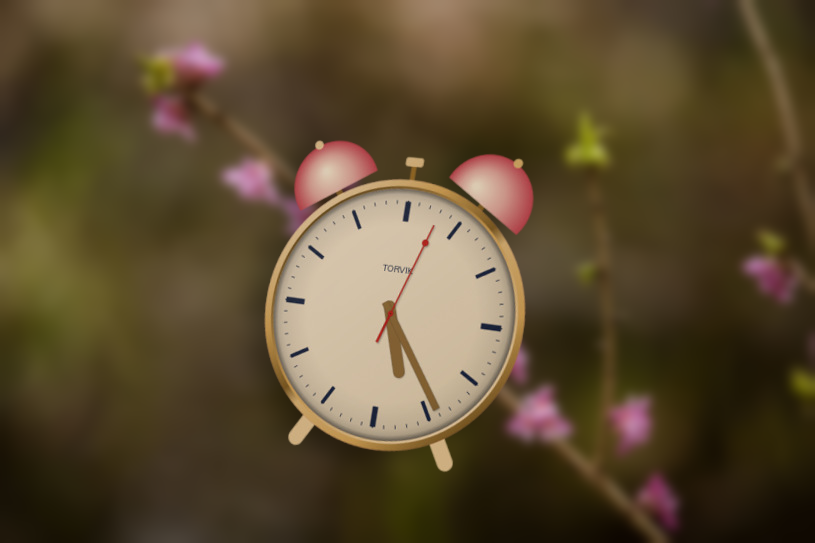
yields 5h24m03s
